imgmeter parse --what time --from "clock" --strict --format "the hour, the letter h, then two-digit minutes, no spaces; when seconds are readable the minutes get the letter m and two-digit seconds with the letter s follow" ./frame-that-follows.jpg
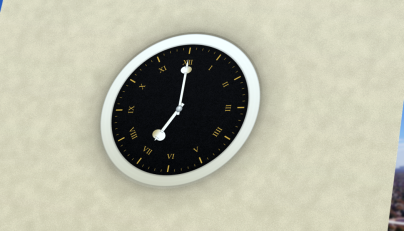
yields 7h00
